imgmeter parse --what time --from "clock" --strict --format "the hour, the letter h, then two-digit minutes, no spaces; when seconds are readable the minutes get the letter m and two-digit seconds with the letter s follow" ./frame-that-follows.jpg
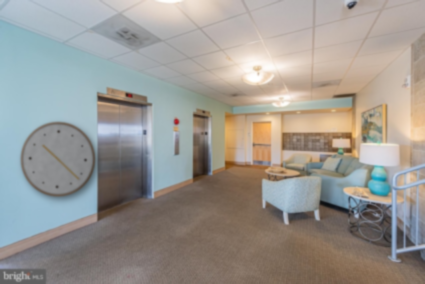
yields 10h22
